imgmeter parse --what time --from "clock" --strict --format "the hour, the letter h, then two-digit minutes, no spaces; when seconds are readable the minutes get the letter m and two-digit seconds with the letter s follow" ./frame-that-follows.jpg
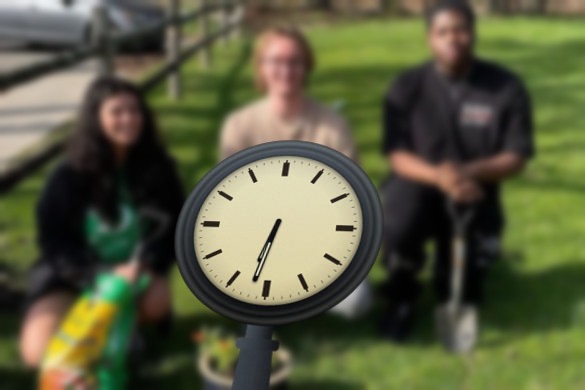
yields 6h32
